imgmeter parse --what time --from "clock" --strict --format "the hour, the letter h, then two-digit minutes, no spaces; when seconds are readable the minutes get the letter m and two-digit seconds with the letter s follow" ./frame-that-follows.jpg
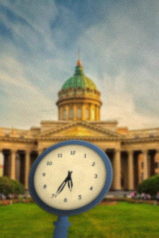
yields 5h34
